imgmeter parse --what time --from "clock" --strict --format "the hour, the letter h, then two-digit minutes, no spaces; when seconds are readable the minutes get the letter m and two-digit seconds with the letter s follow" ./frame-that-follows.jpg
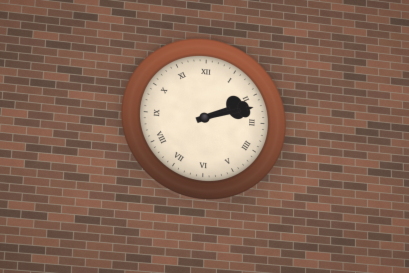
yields 2h12
